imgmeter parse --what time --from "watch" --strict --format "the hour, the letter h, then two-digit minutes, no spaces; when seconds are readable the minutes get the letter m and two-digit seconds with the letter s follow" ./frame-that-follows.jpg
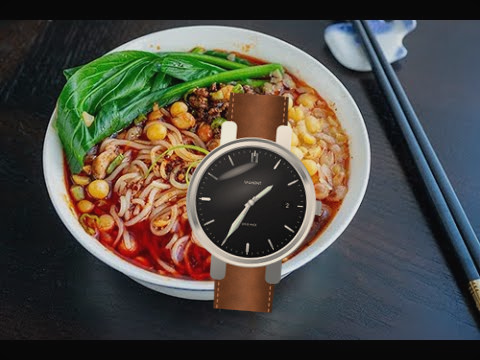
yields 1h35
